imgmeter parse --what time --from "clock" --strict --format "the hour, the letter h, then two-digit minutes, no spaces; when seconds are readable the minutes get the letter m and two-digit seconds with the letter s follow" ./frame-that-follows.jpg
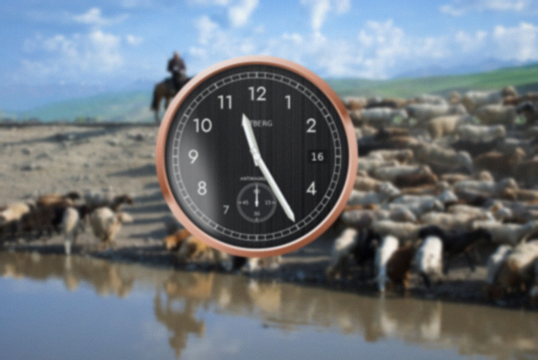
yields 11h25
